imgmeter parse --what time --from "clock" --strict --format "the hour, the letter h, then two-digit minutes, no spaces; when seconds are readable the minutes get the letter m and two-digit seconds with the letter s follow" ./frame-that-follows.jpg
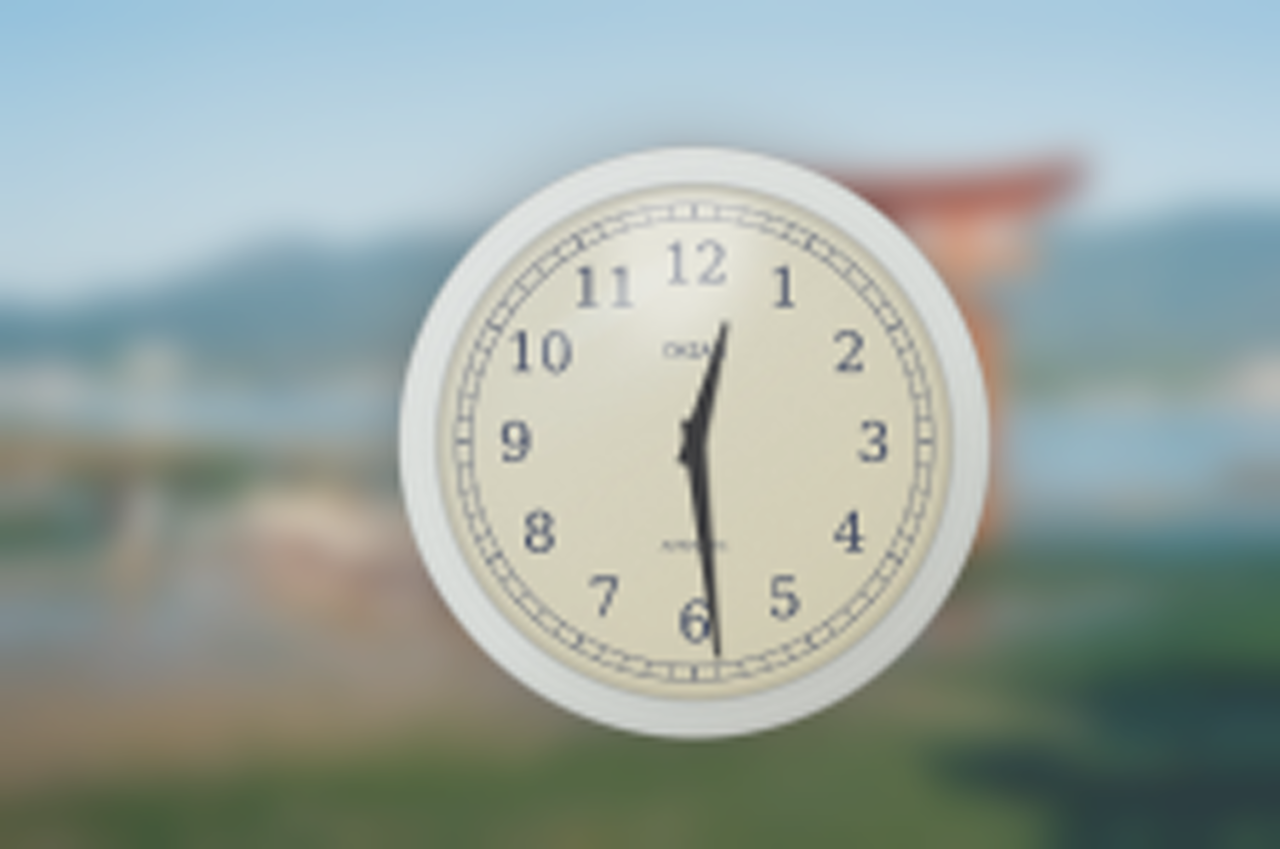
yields 12h29
